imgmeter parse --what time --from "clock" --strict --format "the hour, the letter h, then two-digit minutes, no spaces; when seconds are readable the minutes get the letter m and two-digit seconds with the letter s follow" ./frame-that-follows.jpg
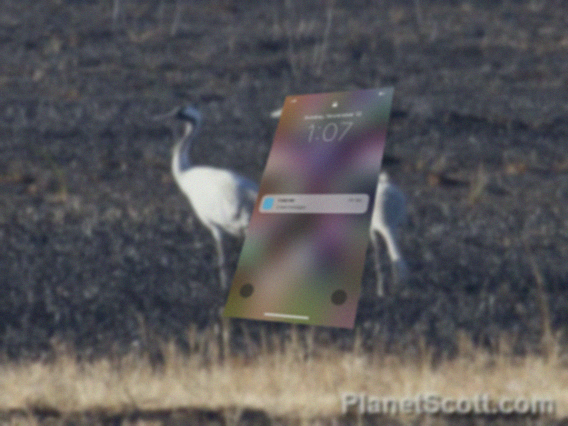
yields 1h07
